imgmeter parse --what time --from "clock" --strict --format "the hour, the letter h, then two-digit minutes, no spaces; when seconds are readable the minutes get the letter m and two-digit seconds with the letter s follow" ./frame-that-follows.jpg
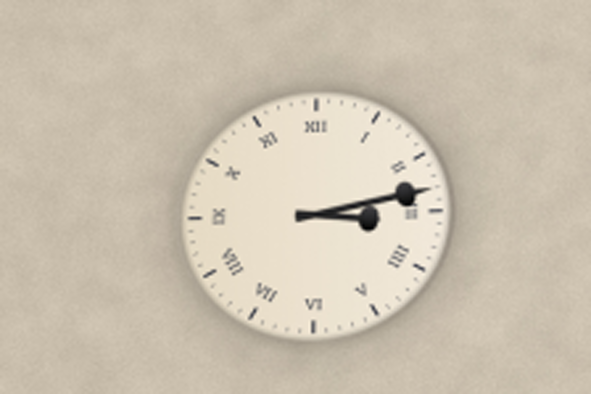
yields 3h13
